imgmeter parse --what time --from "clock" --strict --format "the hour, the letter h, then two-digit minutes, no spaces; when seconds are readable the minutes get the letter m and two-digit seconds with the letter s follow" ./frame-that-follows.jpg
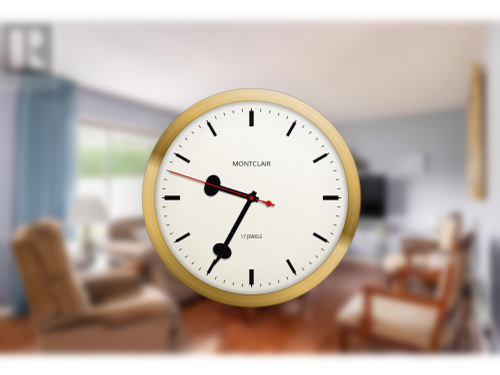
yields 9h34m48s
